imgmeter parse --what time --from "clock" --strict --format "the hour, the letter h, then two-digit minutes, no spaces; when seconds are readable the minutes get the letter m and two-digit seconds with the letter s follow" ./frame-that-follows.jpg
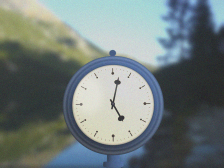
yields 5h02
